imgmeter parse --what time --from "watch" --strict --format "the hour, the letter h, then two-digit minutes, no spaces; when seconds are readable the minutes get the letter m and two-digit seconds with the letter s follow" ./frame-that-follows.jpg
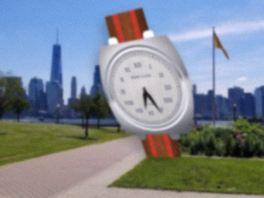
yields 6h26
